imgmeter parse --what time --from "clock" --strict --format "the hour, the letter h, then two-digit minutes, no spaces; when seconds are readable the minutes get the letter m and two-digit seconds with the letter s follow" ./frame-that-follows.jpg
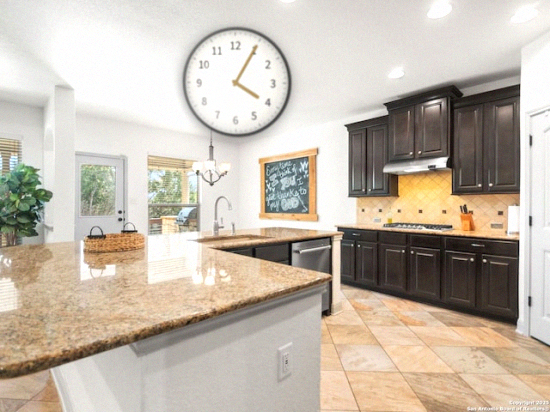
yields 4h05
